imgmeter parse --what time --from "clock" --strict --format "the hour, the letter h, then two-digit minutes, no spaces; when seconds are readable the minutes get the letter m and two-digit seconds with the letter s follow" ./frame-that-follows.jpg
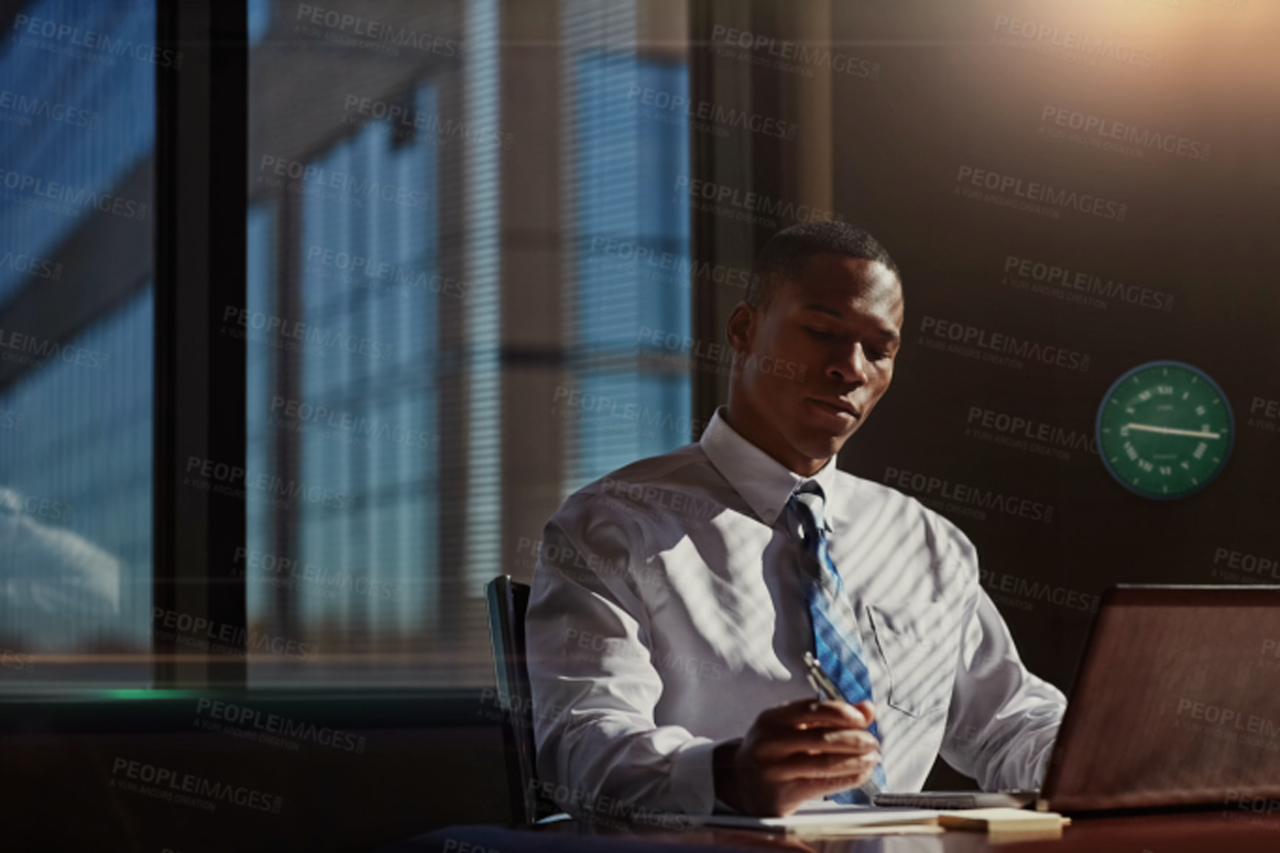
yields 9h16
